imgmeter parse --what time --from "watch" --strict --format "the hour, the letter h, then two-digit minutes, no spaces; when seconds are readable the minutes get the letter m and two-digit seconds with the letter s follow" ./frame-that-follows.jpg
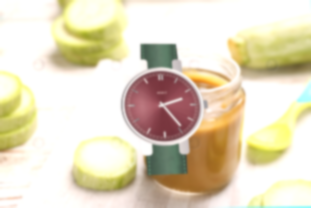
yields 2h24
